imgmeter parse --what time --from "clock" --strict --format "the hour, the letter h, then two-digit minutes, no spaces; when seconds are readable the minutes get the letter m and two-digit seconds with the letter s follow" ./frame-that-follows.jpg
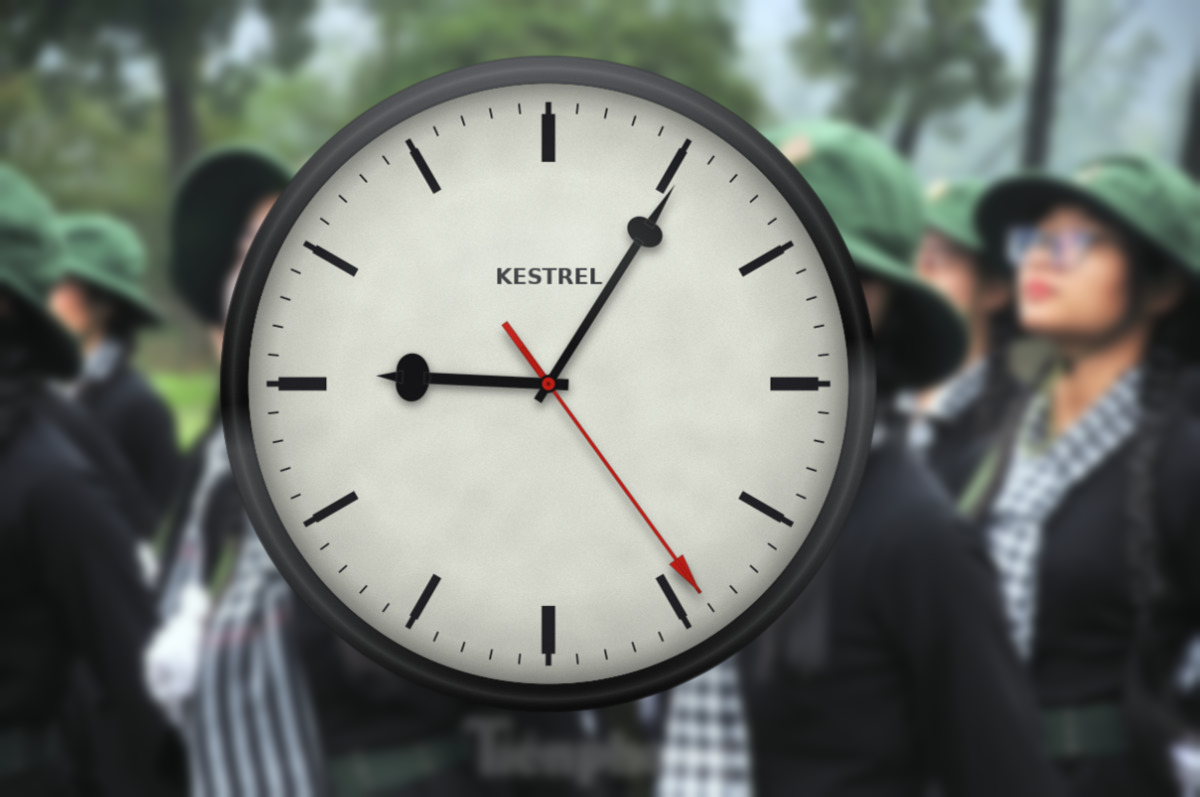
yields 9h05m24s
